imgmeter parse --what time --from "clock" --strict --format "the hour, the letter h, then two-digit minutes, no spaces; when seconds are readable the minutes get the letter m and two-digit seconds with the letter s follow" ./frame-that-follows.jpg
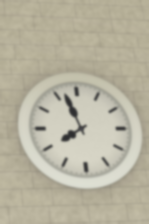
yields 7h57
